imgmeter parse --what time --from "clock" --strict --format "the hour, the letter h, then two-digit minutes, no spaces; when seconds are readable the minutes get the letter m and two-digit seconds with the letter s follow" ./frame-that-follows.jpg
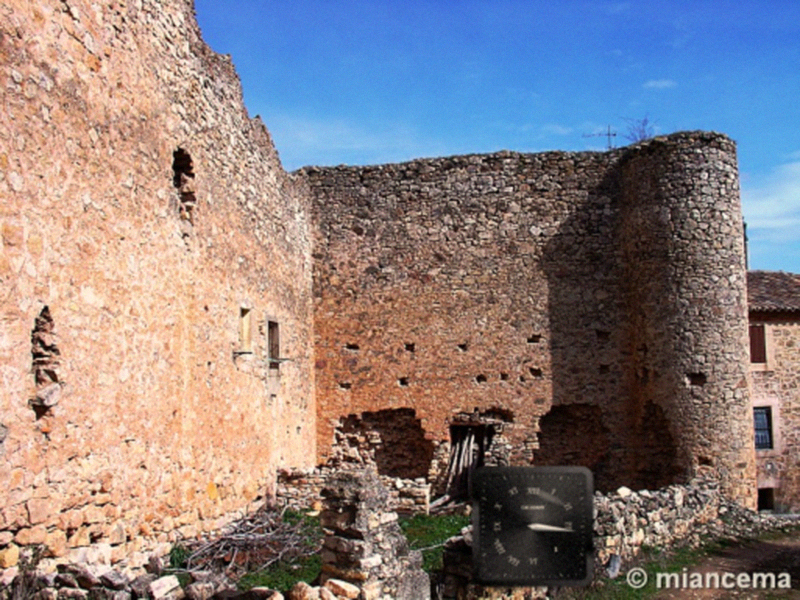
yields 3h16
